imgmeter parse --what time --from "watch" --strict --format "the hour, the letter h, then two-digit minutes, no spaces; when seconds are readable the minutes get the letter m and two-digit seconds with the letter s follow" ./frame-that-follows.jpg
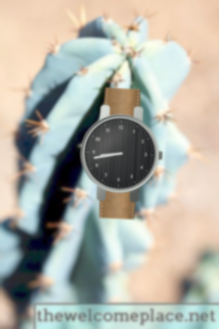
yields 8h43
